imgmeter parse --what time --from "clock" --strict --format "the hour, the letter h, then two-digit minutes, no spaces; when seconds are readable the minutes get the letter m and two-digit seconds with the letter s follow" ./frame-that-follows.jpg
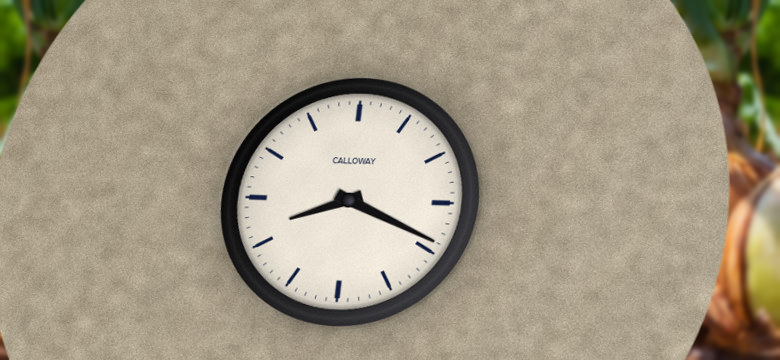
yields 8h19
